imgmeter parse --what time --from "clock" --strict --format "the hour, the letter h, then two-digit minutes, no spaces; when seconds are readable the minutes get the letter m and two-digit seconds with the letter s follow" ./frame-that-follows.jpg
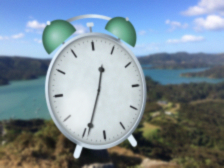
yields 12h34
